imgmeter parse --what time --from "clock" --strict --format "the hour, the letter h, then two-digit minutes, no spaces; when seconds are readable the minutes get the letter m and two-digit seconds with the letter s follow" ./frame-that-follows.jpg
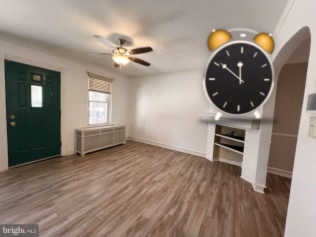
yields 11h51
